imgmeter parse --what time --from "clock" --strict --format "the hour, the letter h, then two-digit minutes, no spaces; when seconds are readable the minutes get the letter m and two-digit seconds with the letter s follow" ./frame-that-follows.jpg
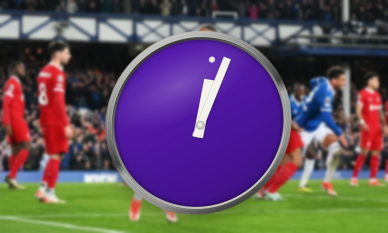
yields 12h02
